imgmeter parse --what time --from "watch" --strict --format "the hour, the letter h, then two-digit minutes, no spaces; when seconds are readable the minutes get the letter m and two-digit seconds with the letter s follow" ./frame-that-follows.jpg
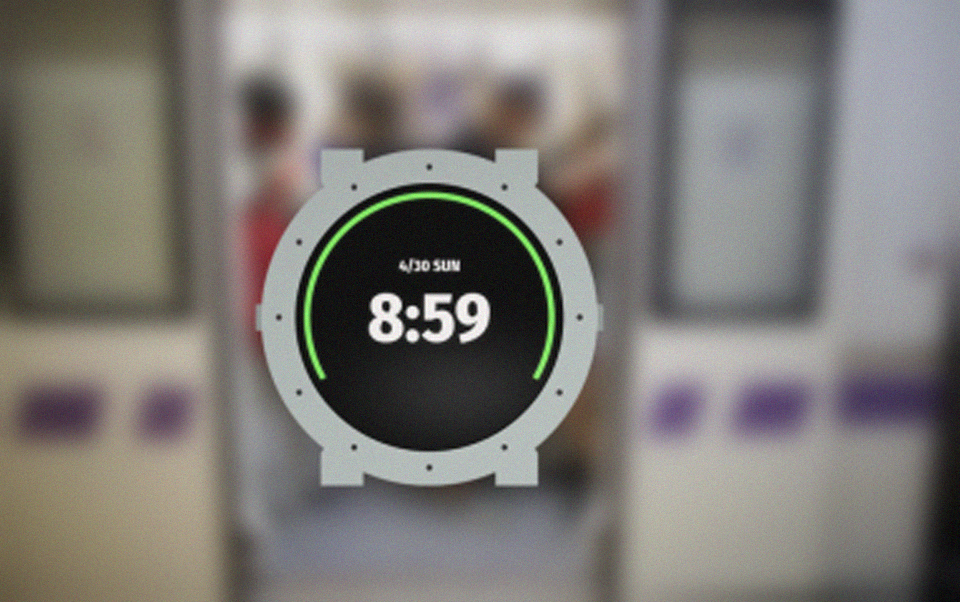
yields 8h59
